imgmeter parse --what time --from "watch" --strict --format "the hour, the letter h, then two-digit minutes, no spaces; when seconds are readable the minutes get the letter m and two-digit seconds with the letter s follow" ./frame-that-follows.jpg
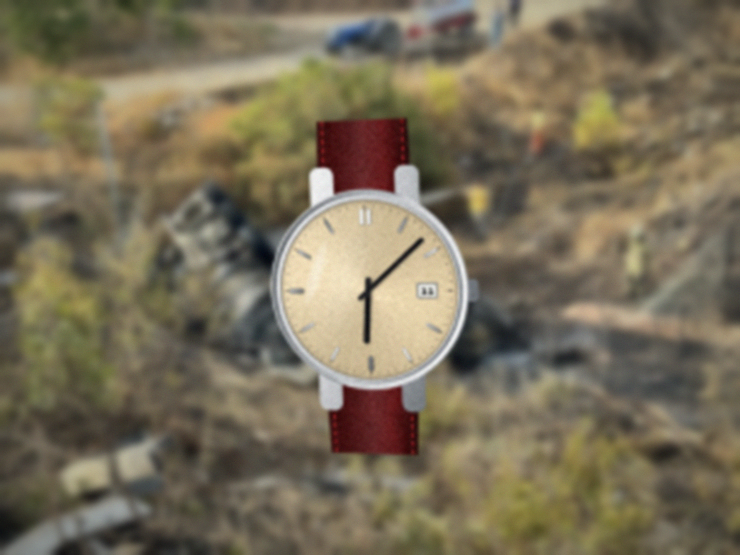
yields 6h08
